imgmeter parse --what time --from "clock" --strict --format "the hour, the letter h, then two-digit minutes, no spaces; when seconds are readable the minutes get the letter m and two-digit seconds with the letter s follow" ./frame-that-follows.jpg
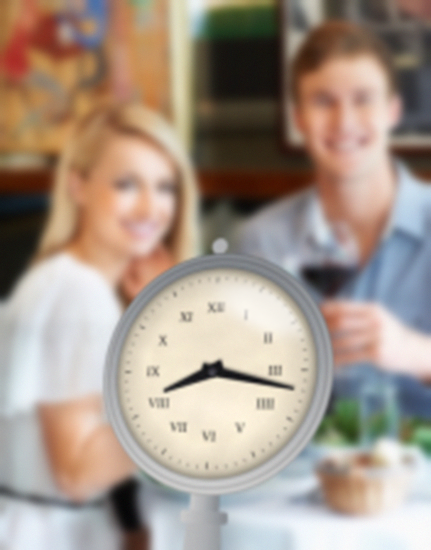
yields 8h17
